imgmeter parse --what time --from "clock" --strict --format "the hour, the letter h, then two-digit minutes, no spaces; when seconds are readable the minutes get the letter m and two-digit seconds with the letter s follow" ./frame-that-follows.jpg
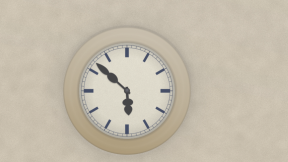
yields 5h52
